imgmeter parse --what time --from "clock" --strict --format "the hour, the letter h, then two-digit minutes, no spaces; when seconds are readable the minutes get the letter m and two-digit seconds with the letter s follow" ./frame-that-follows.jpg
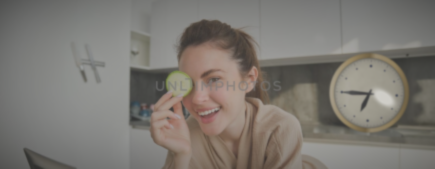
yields 6h45
